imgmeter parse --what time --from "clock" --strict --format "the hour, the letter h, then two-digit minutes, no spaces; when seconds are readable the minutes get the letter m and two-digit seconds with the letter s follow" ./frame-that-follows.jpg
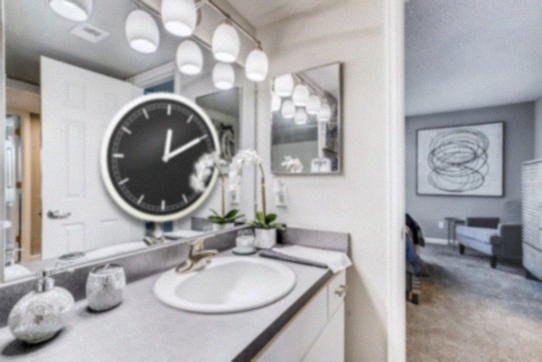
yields 12h10
